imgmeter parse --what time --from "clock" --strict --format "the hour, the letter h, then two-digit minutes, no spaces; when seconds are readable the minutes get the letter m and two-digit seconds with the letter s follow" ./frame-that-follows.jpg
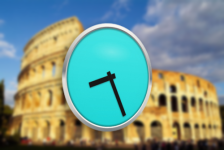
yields 8h26
